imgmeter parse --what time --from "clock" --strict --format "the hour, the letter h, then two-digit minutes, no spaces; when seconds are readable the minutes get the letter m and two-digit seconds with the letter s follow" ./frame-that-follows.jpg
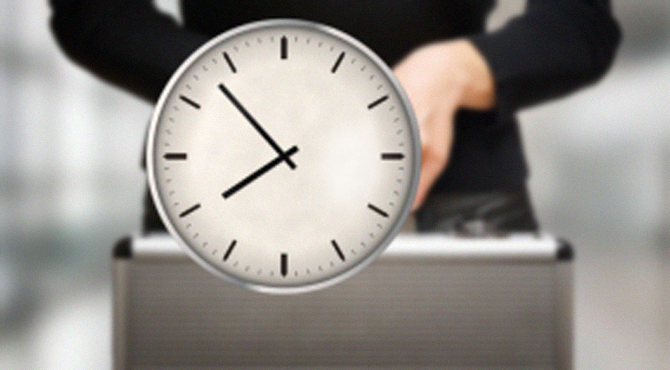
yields 7h53
